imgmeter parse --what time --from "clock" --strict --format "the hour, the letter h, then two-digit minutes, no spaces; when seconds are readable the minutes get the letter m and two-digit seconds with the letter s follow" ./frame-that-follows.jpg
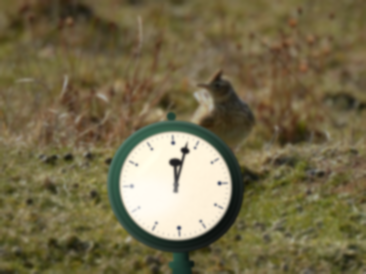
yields 12h03
